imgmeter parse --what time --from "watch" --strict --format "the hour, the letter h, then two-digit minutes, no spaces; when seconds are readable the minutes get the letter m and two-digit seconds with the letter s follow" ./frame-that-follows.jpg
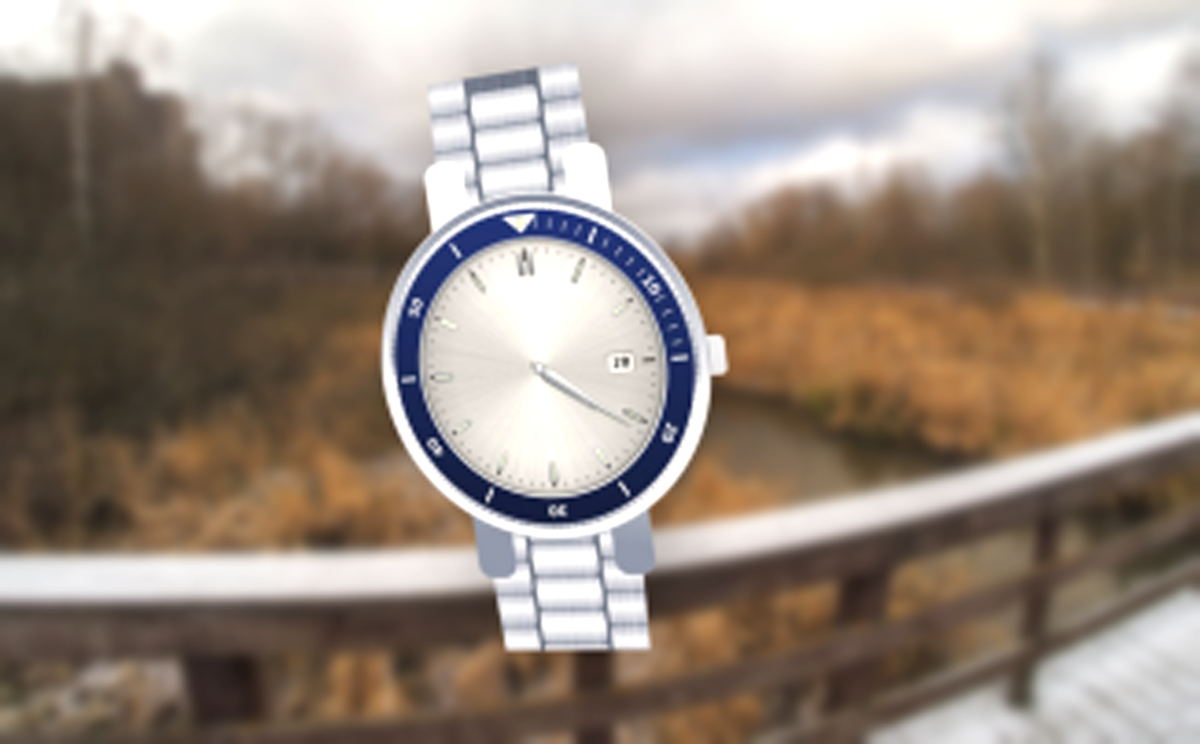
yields 4h21
